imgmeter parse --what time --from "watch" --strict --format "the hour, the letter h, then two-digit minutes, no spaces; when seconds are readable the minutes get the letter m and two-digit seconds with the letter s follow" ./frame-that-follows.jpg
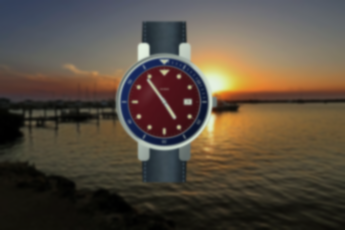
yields 4h54
